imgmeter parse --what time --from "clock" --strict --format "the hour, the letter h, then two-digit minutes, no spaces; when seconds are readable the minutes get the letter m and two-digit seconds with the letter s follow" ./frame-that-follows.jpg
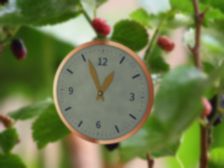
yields 12h56
